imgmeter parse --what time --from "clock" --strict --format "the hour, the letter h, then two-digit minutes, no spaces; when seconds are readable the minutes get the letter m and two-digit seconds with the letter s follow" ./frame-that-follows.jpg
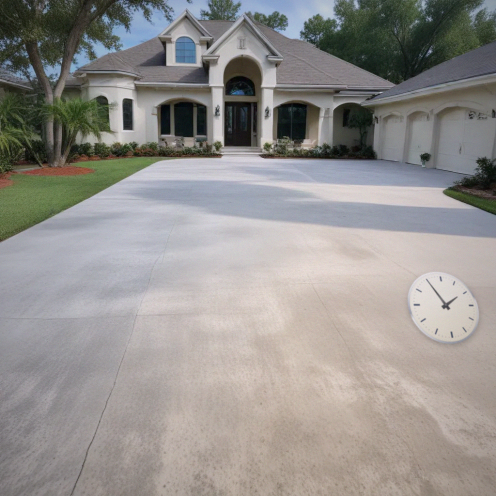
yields 1h55
